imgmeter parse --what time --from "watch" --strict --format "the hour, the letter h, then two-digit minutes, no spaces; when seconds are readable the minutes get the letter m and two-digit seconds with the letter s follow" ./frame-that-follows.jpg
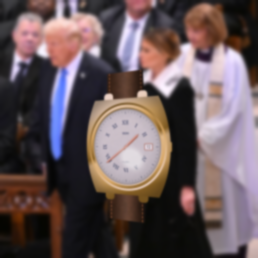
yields 1h39
